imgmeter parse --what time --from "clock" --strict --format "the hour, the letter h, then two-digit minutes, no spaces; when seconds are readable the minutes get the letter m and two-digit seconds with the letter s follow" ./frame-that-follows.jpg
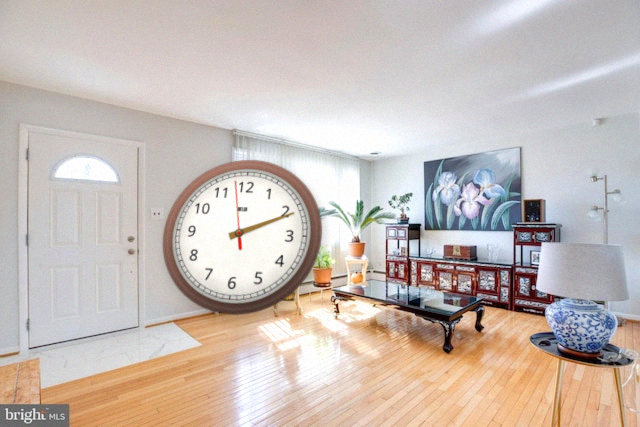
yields 2h10m58s
